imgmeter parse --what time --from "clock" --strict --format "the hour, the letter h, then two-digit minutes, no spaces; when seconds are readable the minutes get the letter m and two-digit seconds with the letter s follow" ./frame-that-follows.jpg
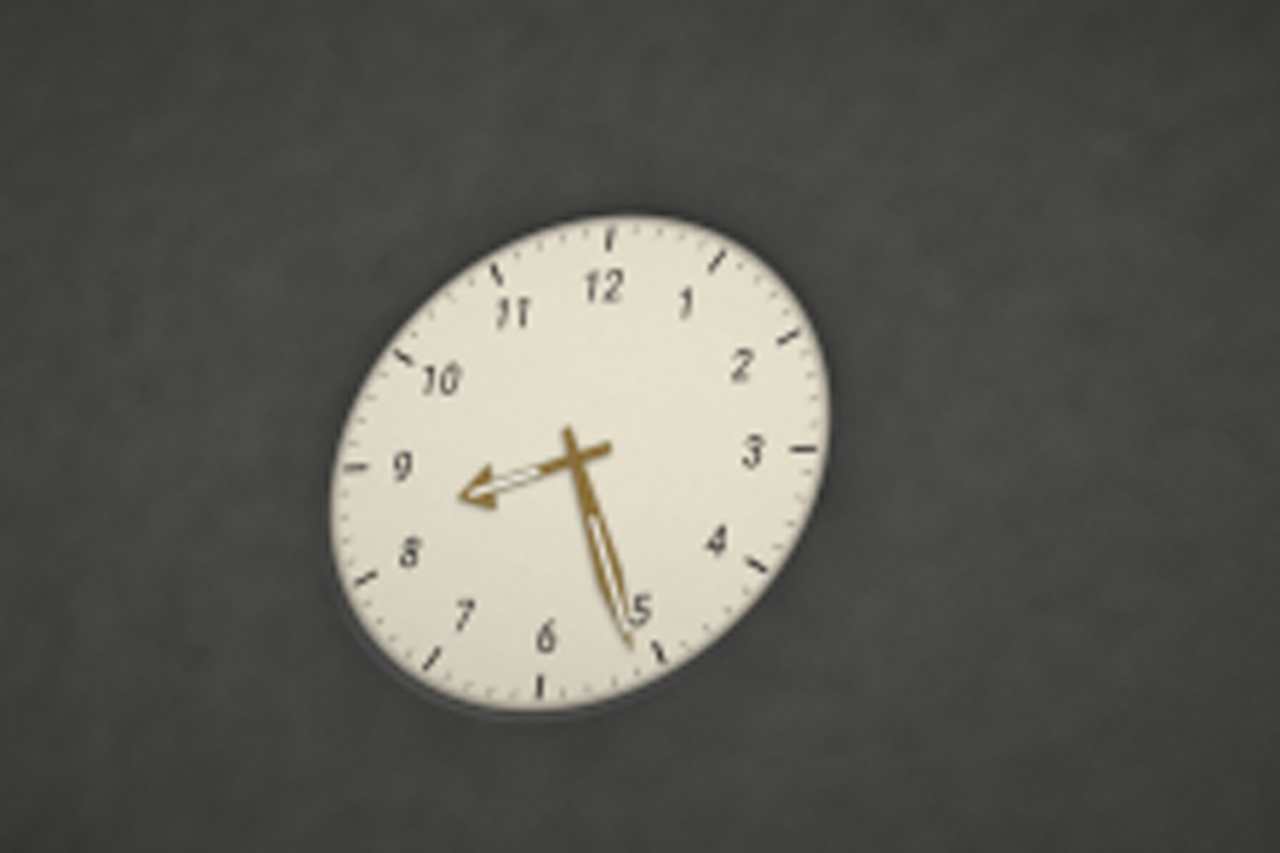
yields 8h26
